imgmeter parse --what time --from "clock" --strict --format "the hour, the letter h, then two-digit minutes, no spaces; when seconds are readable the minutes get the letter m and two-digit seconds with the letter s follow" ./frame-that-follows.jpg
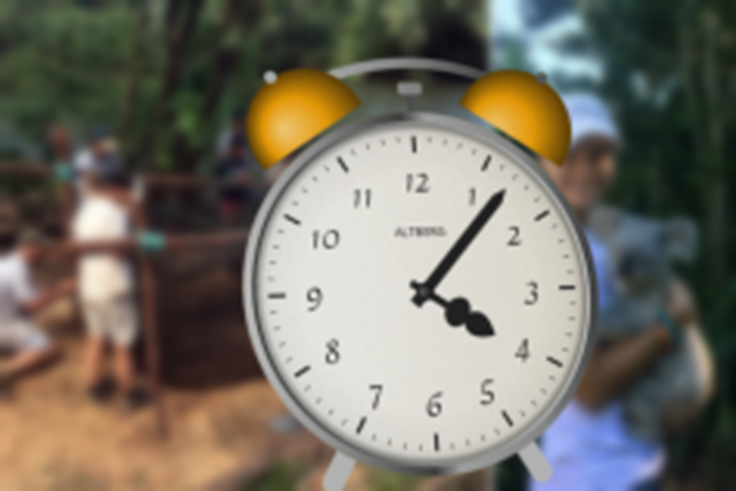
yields 4h07
